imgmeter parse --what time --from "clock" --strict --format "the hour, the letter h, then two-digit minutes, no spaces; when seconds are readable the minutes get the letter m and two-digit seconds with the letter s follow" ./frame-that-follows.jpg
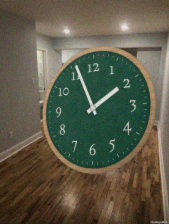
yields 1h56
